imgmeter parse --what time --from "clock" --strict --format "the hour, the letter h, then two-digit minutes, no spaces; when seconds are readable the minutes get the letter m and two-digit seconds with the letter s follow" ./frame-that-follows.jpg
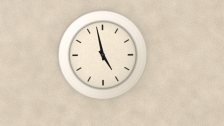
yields 4h58
